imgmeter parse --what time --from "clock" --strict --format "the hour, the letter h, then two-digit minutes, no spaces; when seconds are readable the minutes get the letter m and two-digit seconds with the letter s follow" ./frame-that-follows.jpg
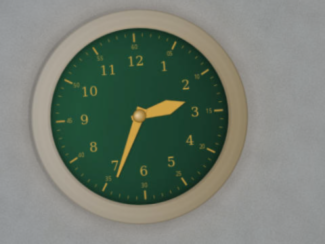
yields 2h34
